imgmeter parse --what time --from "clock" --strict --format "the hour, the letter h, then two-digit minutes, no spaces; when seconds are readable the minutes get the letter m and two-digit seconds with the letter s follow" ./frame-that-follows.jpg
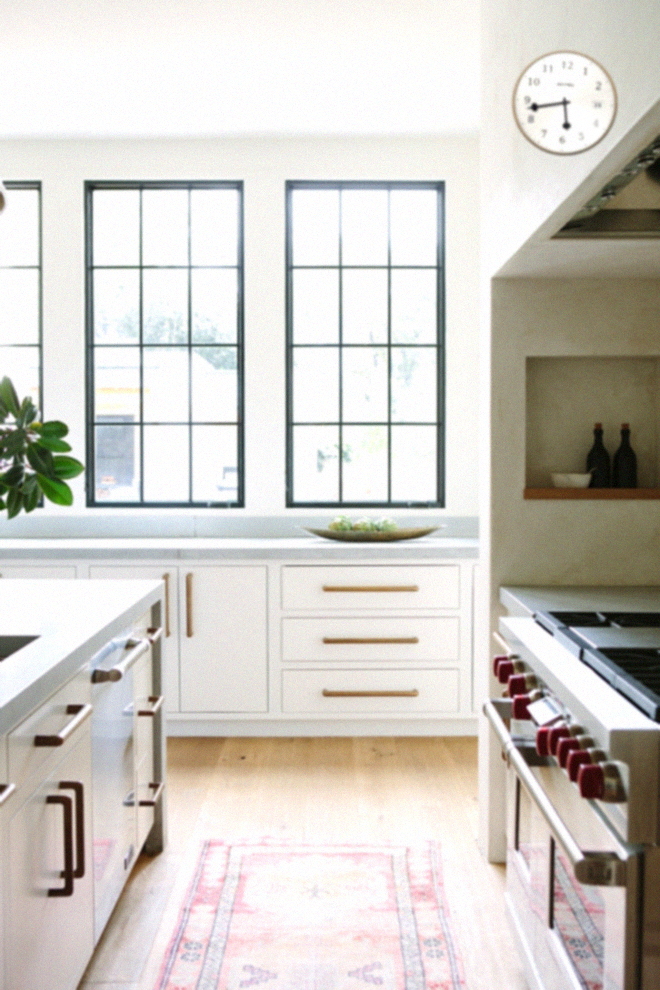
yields 5h43
